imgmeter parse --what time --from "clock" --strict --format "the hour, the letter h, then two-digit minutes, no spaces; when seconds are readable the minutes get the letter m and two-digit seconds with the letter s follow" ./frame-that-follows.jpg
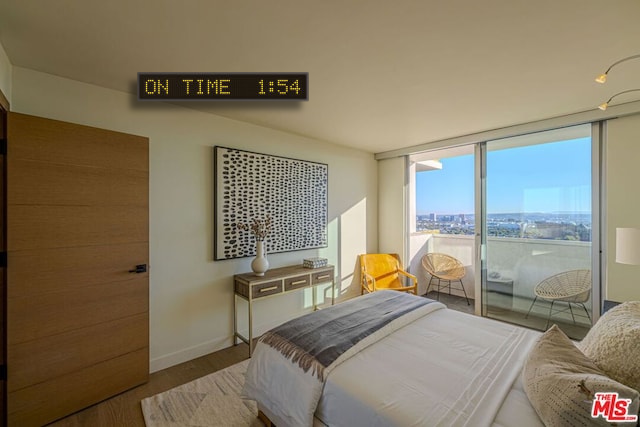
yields 1h54
